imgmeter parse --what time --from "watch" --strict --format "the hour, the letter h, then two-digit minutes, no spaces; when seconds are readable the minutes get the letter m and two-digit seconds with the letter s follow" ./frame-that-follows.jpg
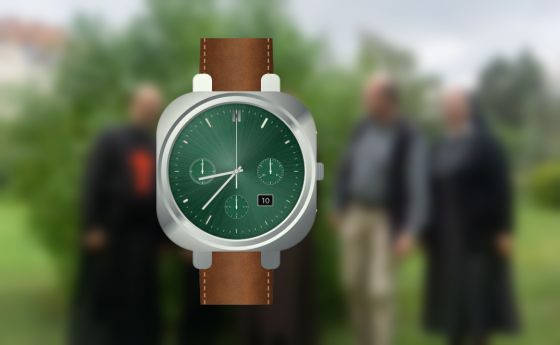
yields 8h37
